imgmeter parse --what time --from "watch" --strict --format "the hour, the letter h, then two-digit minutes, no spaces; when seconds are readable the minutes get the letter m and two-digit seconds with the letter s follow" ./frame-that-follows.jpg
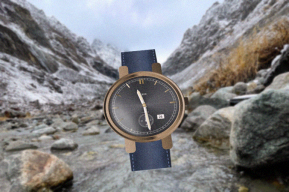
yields 11h29
